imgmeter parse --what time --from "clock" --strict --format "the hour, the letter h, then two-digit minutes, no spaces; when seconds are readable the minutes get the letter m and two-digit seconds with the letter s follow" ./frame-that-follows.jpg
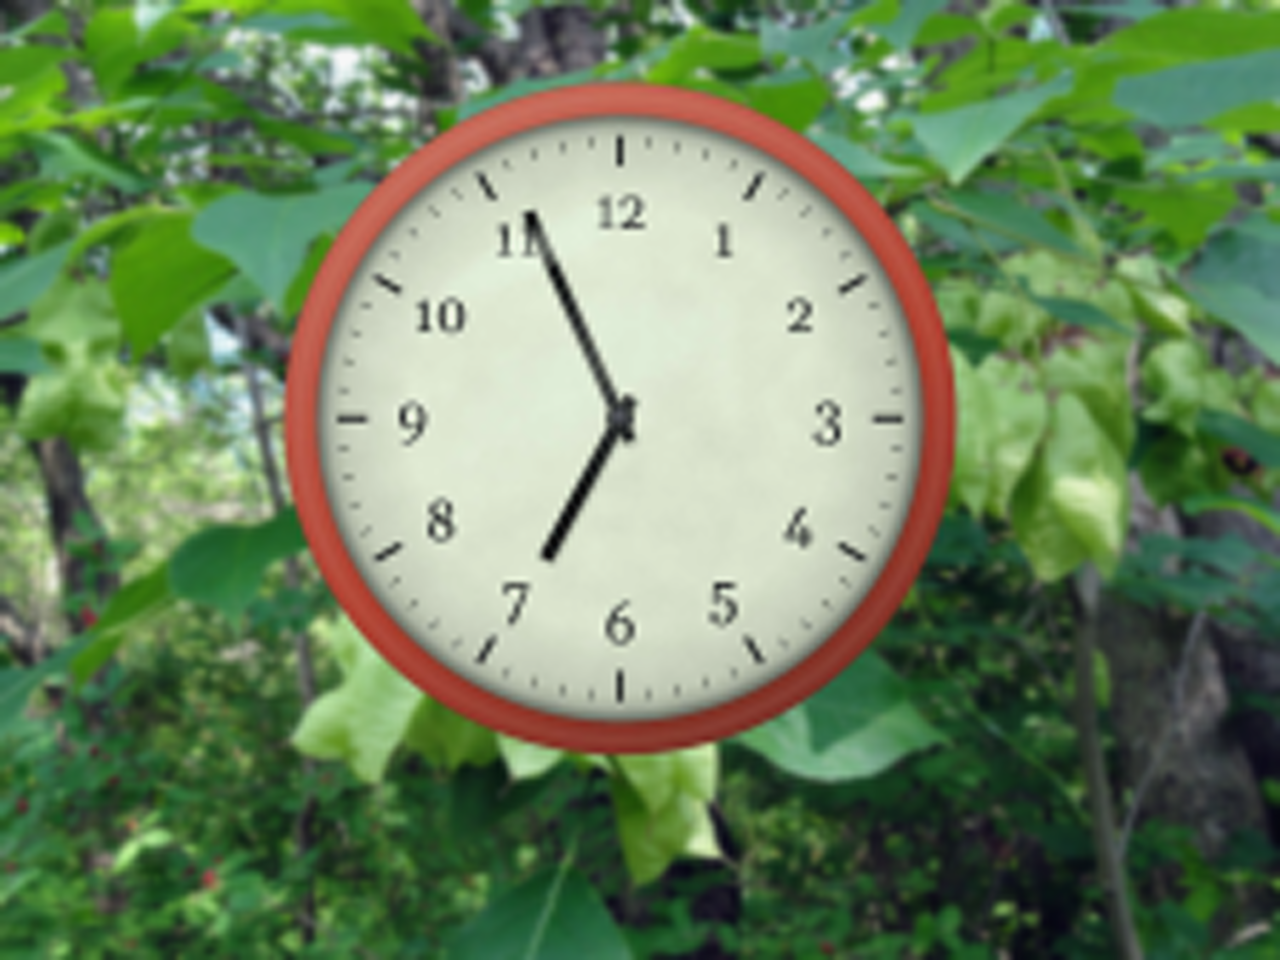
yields 6h56
